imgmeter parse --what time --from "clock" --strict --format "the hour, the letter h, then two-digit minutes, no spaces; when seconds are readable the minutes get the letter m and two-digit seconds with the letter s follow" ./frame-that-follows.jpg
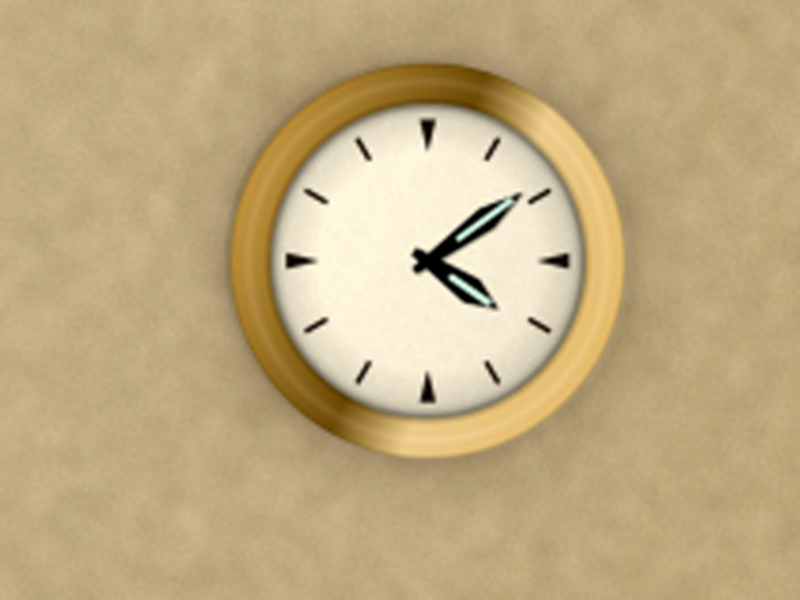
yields 4h09
